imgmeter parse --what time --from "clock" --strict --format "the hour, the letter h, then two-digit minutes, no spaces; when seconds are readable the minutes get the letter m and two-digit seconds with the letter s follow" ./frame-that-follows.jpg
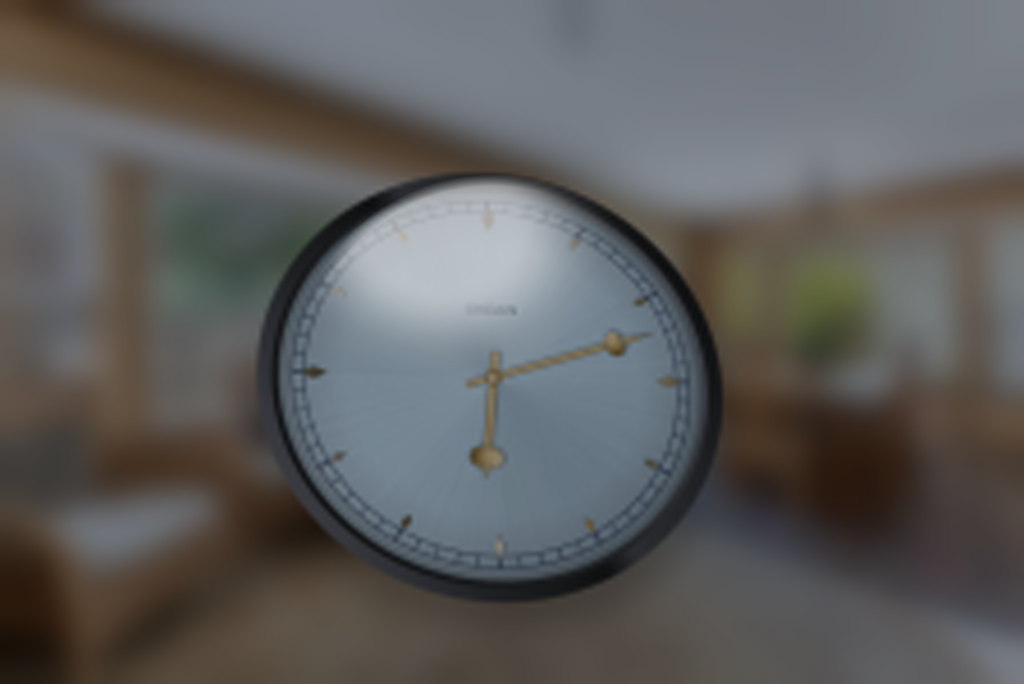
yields 6h12
